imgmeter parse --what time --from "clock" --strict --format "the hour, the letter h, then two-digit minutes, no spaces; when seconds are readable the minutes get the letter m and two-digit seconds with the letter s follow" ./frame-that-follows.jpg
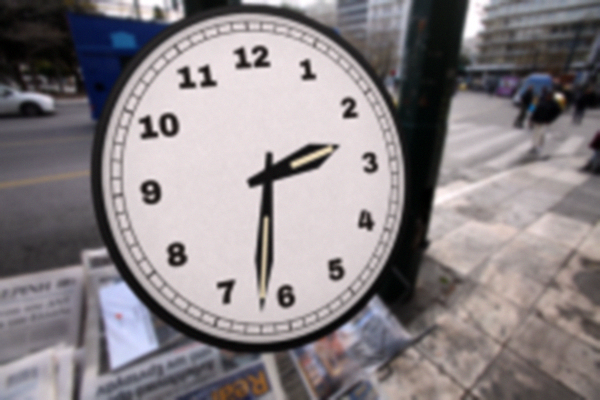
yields 2h32
